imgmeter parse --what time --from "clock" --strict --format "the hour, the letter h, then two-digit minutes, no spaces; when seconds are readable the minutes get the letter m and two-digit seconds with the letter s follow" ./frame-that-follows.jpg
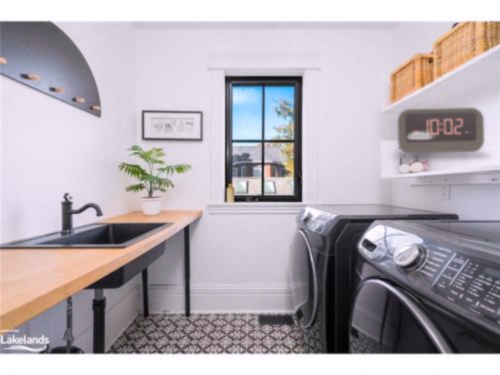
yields 10h02
